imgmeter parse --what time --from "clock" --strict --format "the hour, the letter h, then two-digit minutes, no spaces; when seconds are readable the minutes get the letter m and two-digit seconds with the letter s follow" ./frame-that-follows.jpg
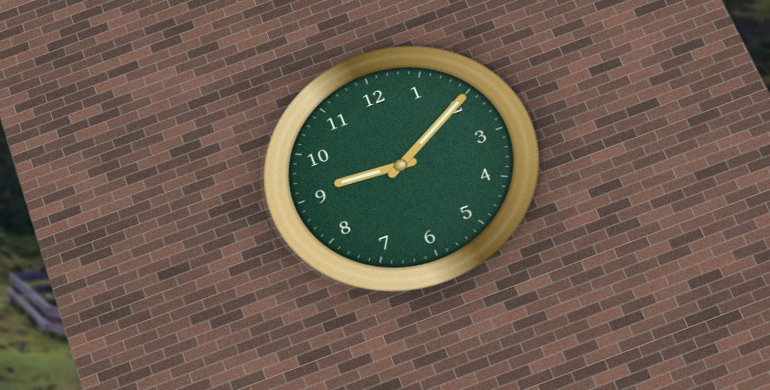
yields 9h10
